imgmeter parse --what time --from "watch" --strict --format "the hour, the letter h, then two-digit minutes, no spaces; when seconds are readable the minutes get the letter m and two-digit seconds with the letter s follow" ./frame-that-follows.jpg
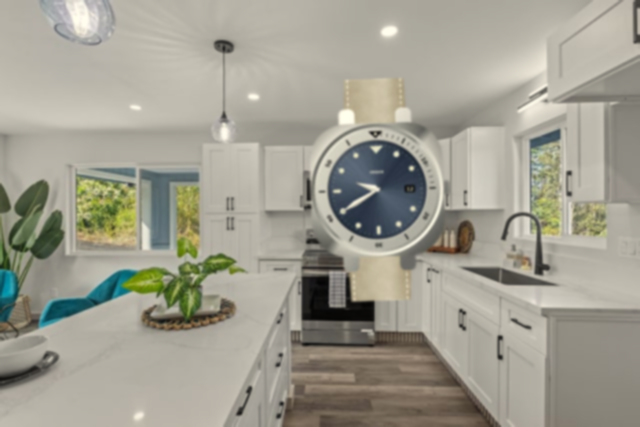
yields 9h40
